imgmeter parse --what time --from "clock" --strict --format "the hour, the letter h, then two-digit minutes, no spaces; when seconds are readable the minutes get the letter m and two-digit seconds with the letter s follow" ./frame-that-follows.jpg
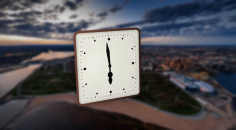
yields 5h59
